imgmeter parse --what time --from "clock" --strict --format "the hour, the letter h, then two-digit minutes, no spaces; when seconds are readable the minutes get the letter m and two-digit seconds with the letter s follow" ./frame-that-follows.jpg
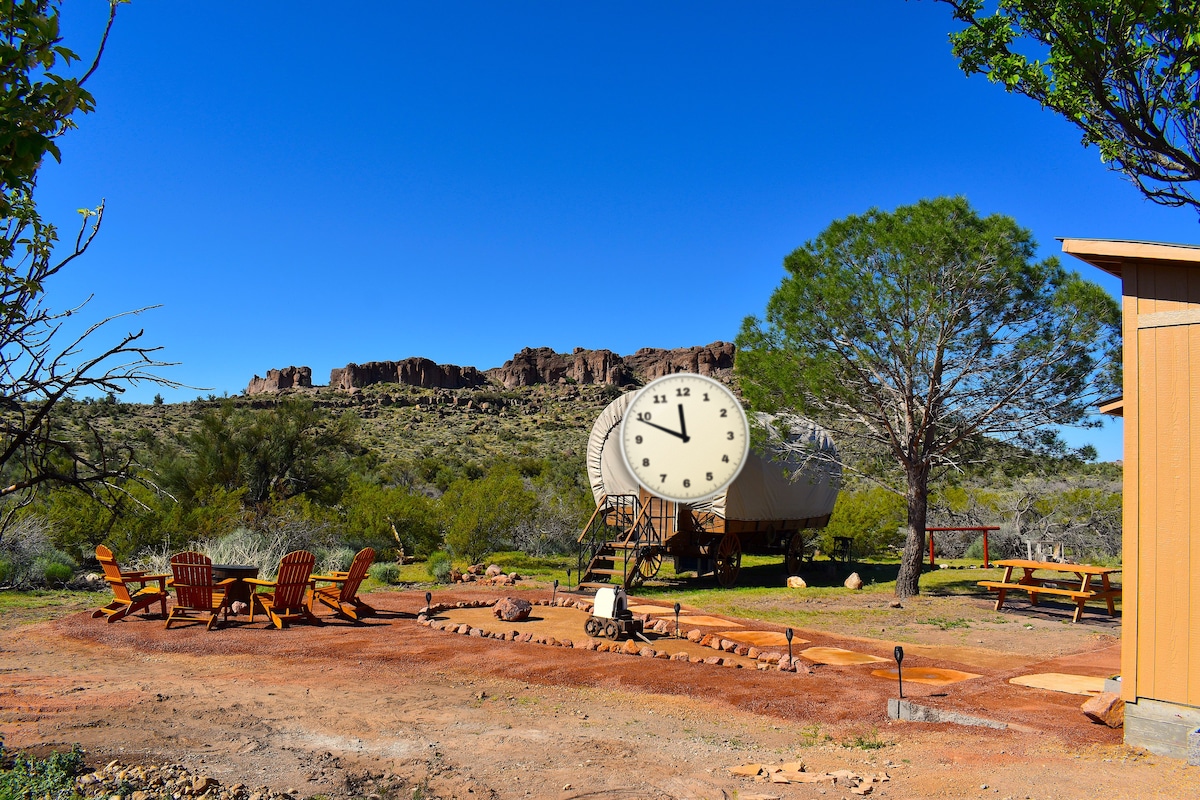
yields 11h49
